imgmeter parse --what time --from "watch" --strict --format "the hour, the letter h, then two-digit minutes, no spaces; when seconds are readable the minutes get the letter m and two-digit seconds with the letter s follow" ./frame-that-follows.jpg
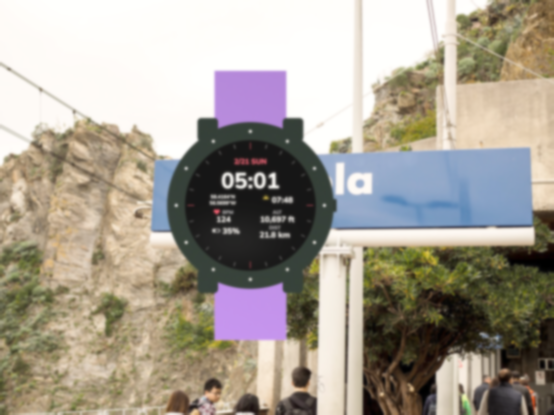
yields 5h01
